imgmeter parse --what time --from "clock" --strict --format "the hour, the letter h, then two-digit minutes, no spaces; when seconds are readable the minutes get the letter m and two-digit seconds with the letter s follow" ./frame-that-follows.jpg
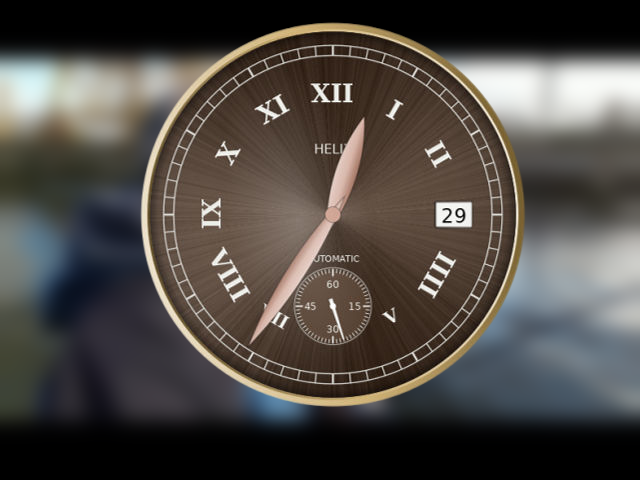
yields 12h35m27s
